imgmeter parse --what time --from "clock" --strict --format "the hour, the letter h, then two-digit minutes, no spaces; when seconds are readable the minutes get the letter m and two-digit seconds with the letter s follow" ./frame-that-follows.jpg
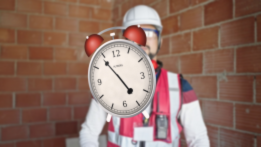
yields 4h54
